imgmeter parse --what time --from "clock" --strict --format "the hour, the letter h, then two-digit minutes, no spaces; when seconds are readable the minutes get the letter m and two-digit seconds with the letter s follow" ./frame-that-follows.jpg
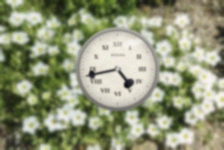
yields 4h43
